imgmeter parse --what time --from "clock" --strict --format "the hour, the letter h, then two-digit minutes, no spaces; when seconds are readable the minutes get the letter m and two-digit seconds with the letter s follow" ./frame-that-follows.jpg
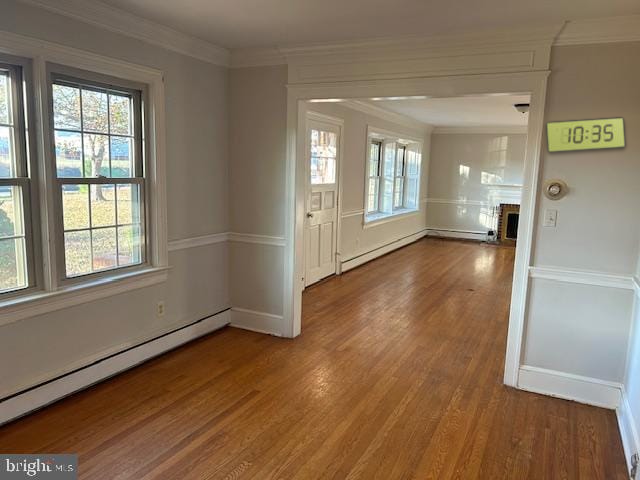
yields 10h35
